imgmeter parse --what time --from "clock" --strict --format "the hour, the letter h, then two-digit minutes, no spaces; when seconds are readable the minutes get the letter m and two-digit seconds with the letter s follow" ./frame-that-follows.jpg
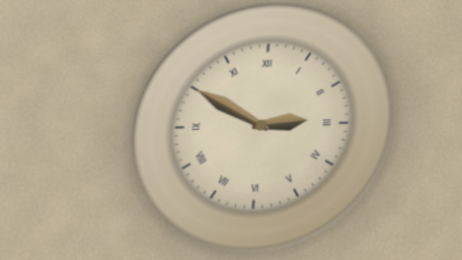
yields 2h50
